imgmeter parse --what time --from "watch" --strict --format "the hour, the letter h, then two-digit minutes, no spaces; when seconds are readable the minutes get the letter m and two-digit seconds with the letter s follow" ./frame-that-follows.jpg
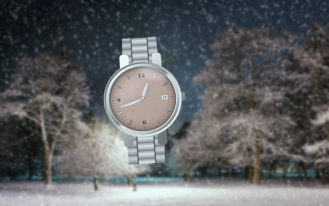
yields 12h42
